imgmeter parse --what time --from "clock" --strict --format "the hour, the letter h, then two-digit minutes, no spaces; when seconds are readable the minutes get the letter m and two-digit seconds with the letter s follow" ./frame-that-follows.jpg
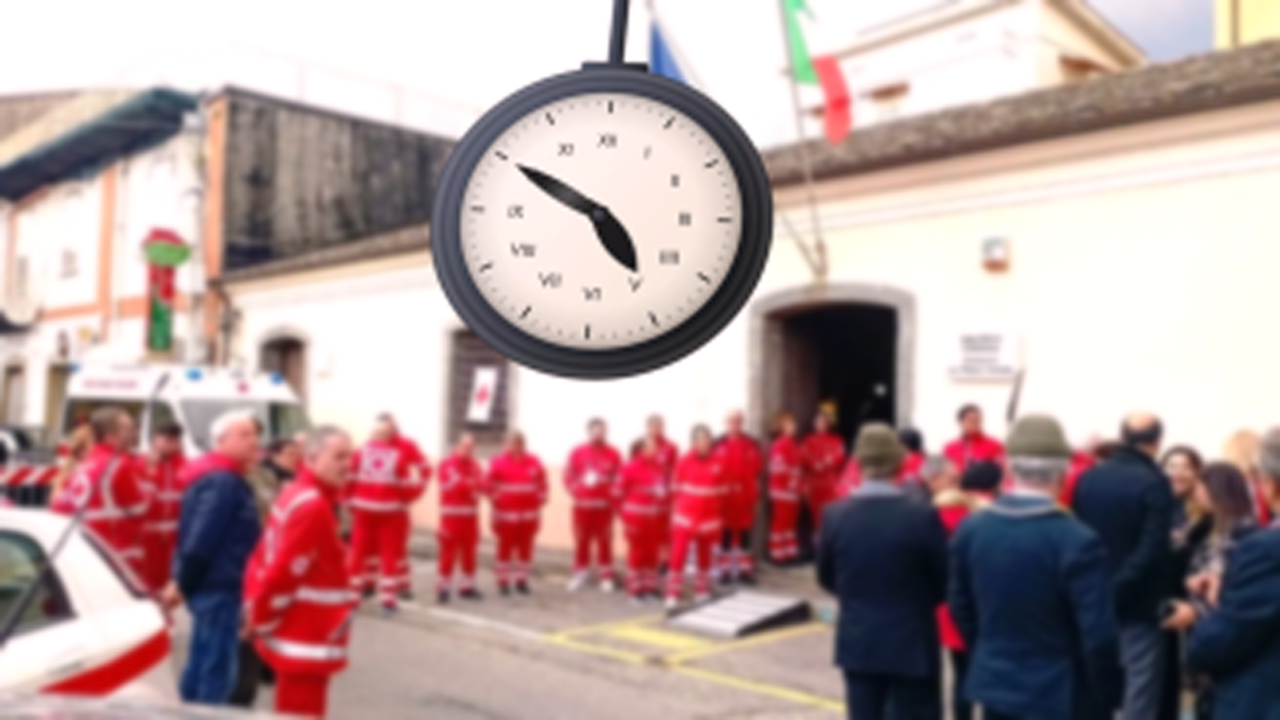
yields 4h50
